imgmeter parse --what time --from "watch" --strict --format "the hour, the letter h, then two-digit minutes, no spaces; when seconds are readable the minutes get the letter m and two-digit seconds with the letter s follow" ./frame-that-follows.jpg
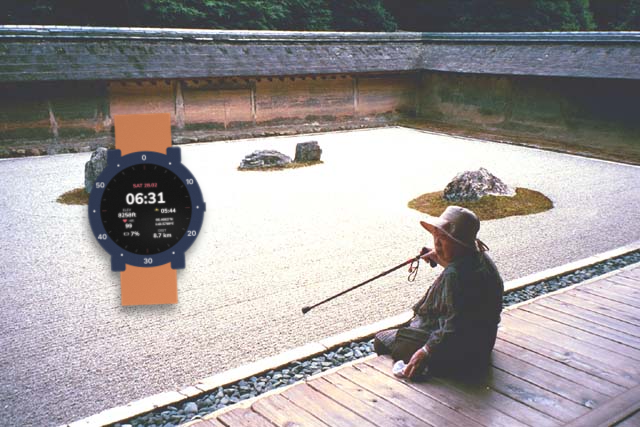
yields 6h31
